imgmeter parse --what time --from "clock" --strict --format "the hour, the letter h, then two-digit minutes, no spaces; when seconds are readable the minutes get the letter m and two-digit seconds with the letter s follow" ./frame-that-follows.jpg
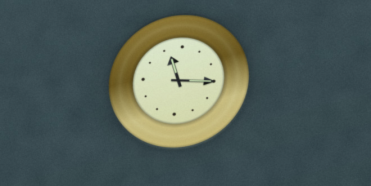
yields 11h15
